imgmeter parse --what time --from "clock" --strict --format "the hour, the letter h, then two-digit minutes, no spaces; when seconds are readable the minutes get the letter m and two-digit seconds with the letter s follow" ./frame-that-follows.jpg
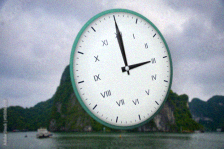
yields 3h00
